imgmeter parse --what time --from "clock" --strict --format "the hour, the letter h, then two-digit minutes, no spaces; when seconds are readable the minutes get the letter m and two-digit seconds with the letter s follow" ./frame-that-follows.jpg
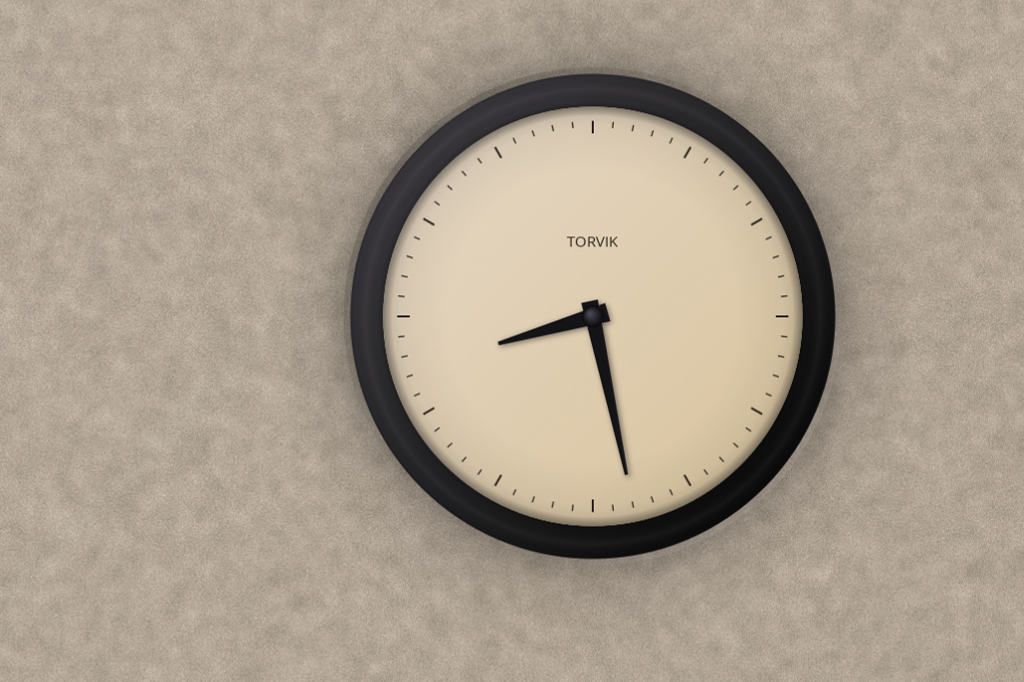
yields 8h28
